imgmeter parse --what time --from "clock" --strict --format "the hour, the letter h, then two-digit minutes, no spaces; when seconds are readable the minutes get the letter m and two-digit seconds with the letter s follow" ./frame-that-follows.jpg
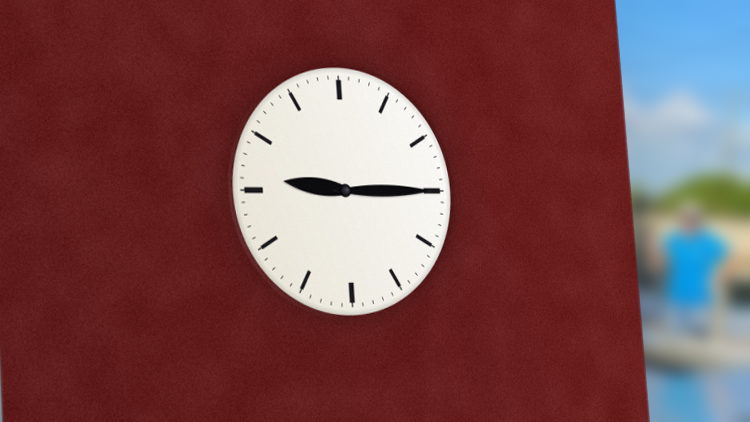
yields 9h15
